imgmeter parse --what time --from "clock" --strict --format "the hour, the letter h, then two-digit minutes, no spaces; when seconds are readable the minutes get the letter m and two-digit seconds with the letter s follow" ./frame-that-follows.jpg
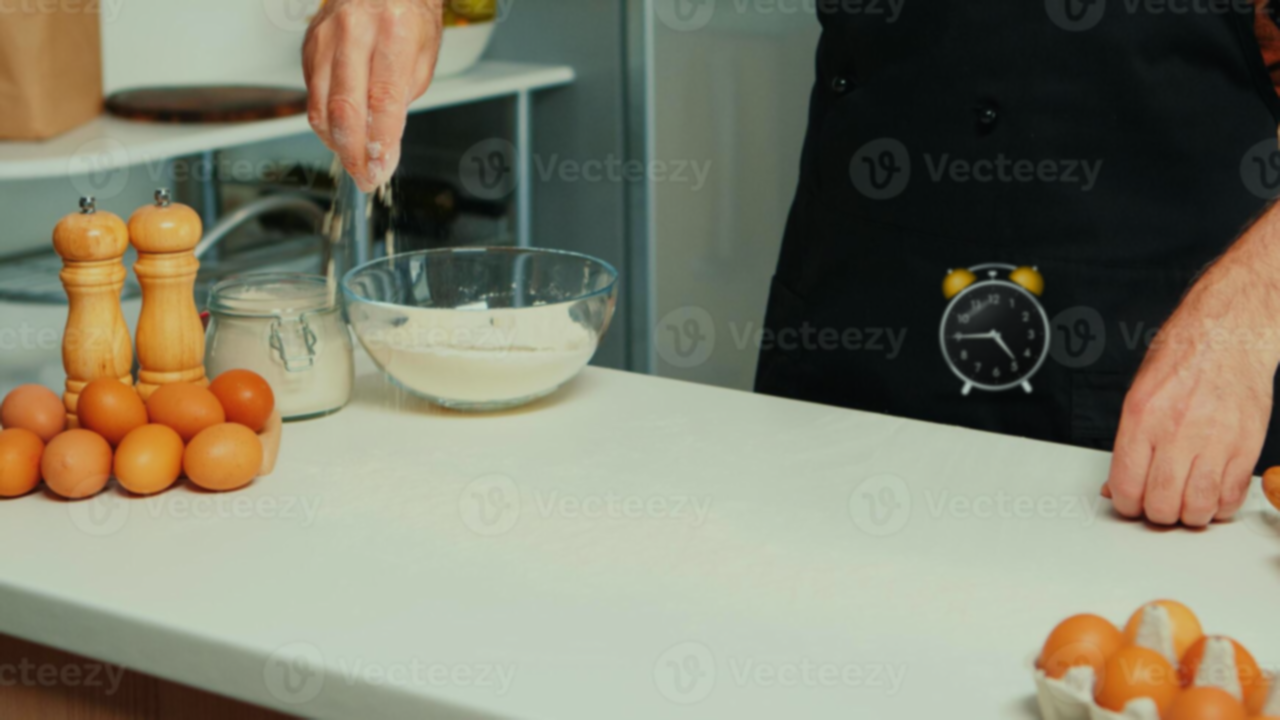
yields 4h45
